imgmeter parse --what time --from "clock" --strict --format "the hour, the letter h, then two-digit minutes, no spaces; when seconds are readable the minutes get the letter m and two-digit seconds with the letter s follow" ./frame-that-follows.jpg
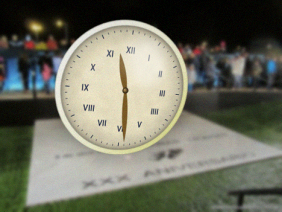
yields 11h29
